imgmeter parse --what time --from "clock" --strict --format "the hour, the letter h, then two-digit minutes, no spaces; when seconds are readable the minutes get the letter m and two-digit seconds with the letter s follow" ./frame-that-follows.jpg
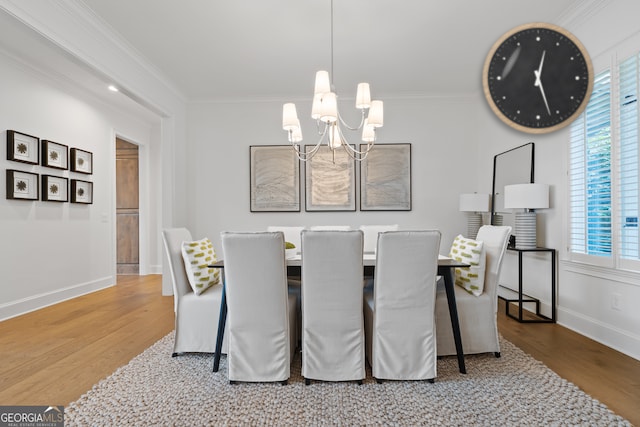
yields 12h27
